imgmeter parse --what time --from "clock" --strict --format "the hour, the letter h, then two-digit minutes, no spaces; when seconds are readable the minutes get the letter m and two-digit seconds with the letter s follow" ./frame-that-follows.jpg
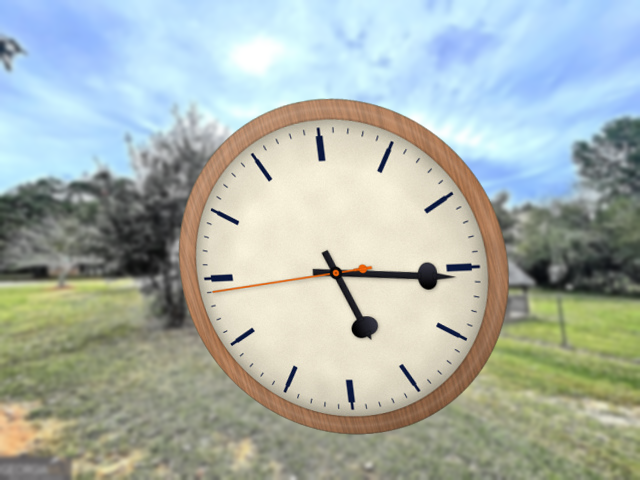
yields 5h15m44s
